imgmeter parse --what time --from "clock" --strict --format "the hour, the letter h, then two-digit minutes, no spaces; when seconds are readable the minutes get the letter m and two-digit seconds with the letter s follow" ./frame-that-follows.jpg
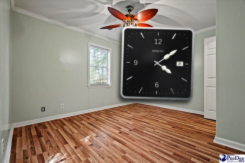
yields 4h09
